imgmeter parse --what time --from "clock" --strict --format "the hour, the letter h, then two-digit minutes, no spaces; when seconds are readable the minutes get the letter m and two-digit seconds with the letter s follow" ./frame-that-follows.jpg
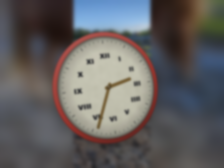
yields 2h34
